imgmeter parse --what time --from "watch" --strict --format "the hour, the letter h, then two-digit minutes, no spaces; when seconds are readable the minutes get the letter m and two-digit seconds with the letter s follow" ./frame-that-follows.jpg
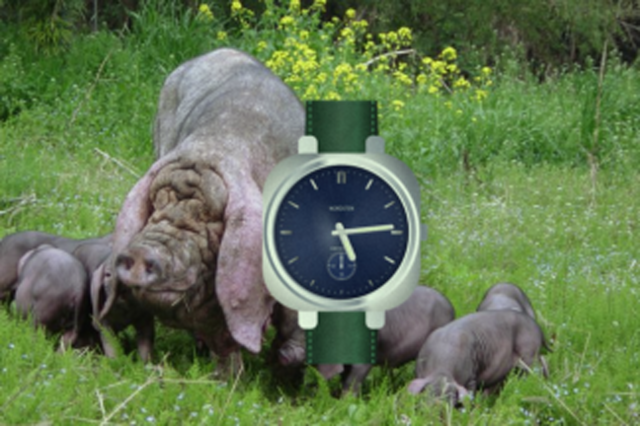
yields 5h14
